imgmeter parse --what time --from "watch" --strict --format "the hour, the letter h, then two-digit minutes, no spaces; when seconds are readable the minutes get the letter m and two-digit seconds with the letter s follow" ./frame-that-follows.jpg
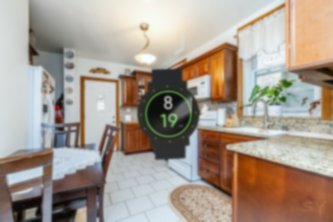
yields 8h19
